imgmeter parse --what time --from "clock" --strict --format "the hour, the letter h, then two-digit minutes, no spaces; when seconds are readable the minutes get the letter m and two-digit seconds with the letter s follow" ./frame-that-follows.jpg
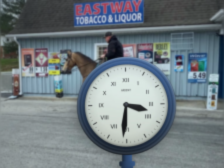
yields 3h31
